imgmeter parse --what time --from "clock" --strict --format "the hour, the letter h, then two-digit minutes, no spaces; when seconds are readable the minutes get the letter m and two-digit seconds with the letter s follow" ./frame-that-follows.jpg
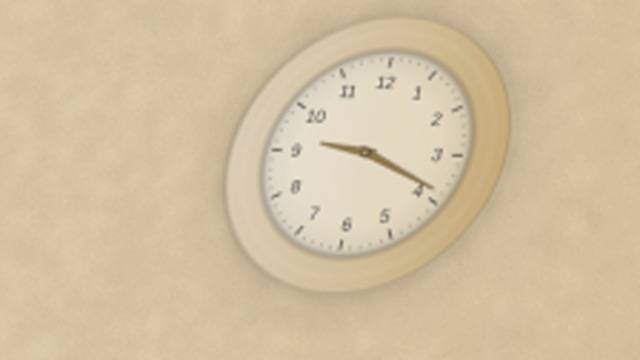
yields 9h19
